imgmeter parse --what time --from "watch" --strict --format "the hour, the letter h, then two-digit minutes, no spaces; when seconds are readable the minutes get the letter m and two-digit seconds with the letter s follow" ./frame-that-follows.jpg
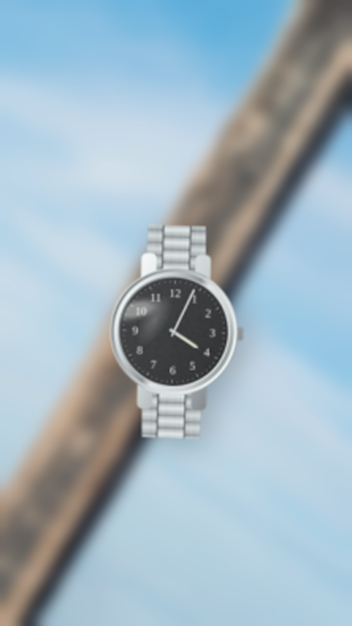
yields 4h04
